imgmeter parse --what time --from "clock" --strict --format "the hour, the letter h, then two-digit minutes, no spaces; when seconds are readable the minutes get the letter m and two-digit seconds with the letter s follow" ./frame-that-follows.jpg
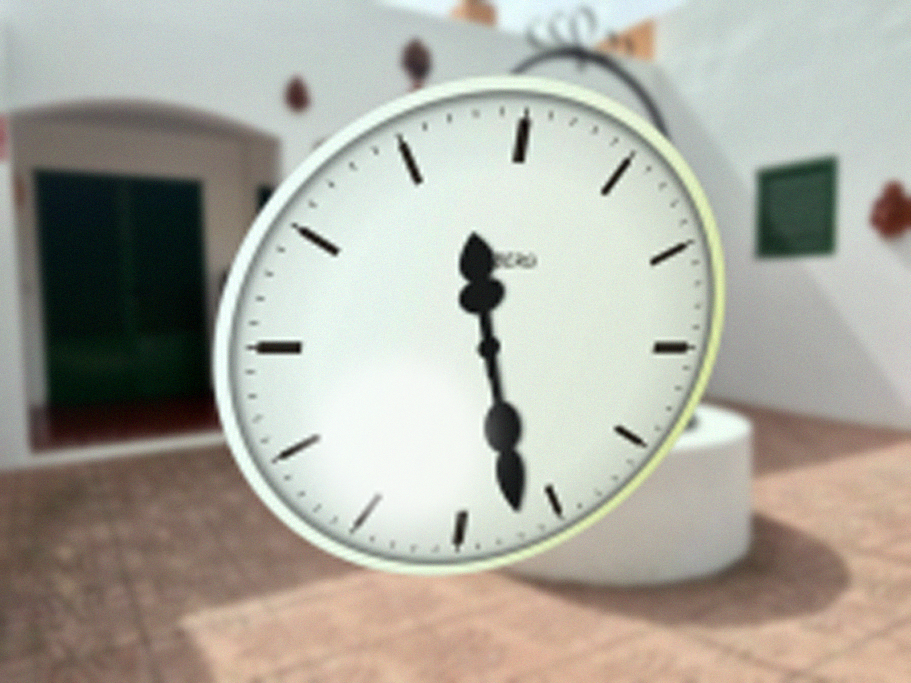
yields 11h27
